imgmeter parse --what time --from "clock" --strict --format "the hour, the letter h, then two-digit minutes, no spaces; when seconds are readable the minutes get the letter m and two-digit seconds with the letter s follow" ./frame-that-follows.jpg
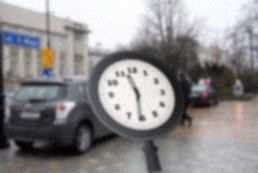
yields 11h31
